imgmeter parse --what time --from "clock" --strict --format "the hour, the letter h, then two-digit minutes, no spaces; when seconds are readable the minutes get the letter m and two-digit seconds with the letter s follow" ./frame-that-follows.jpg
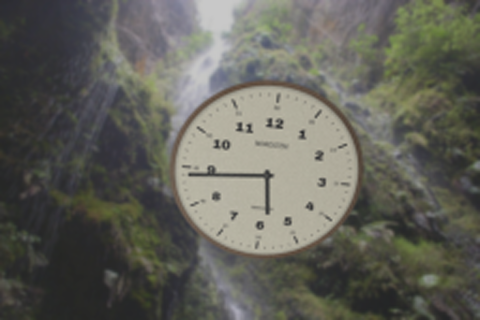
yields 5h44
